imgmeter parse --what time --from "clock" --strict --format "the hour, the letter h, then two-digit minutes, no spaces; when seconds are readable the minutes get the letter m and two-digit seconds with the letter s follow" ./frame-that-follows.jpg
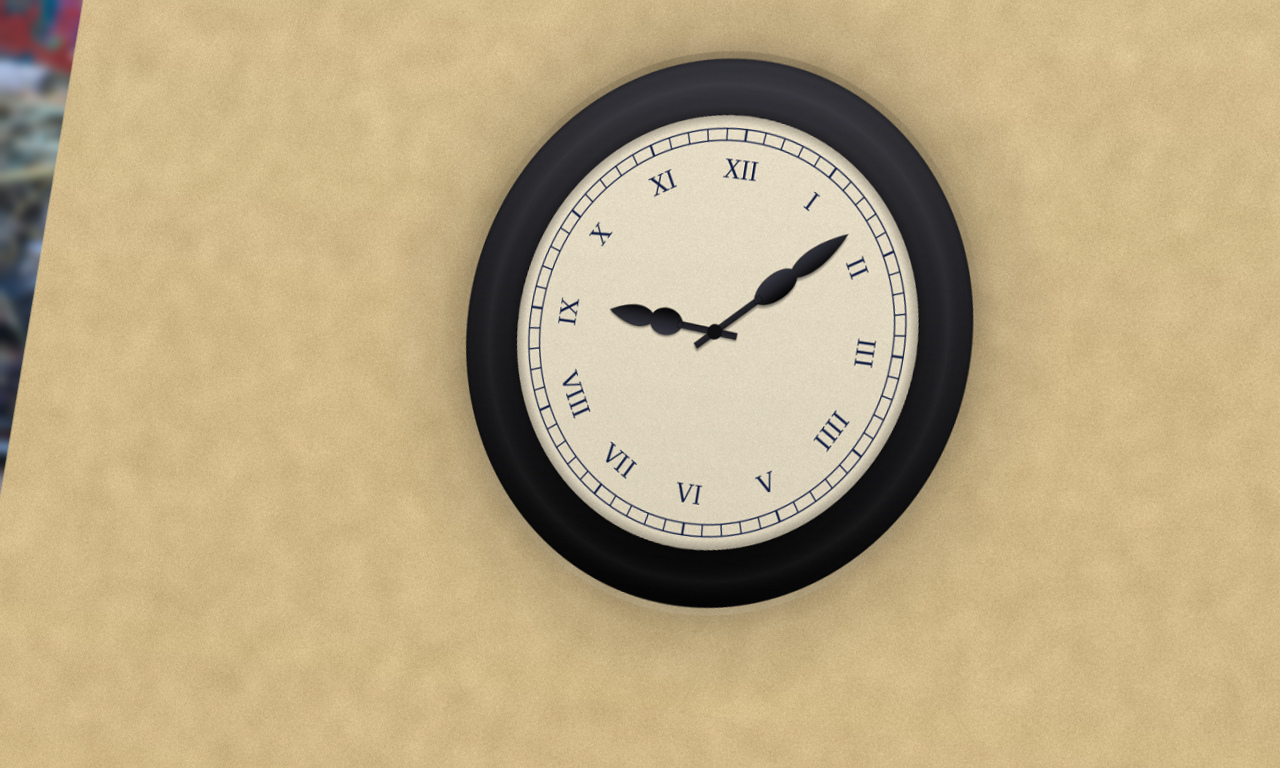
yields 9h08
